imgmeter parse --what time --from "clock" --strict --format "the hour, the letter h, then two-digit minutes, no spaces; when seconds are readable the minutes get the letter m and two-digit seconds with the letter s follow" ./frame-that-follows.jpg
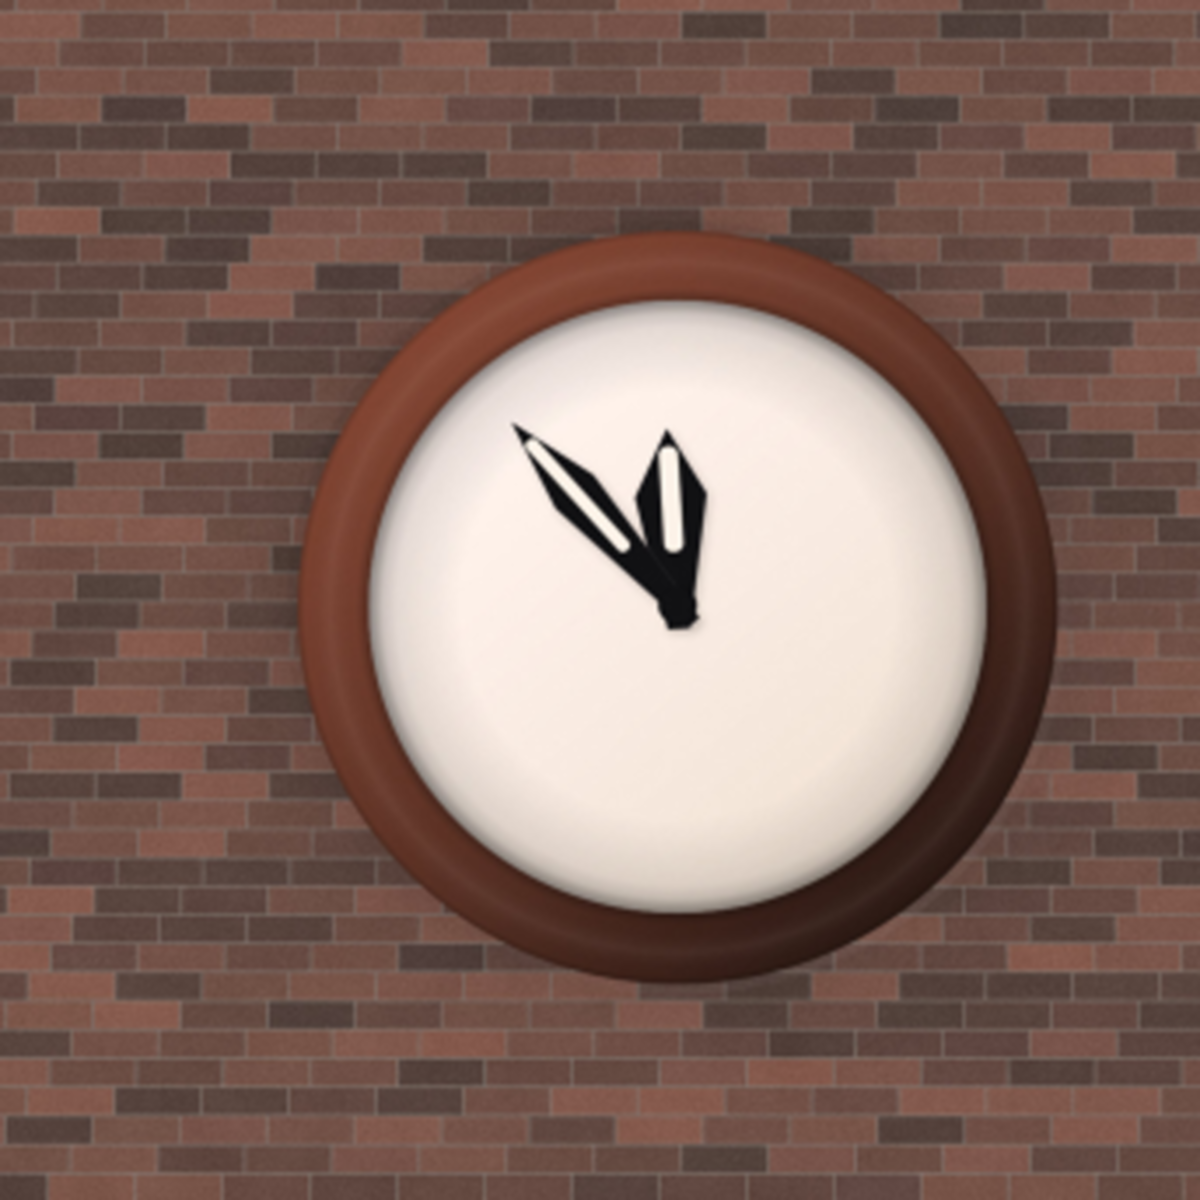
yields 11h53
